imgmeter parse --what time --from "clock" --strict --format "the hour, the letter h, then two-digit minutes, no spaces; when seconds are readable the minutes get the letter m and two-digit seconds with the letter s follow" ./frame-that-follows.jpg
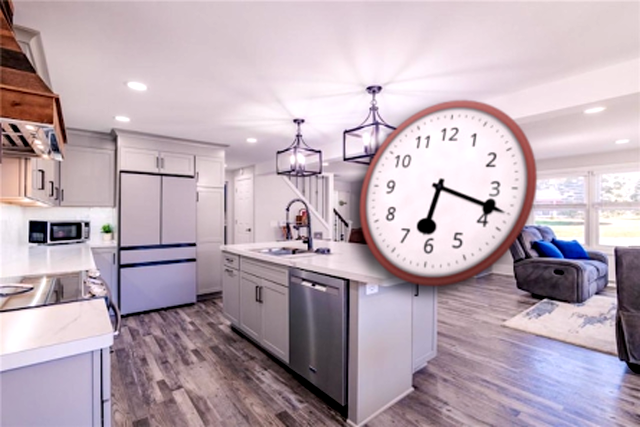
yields 6h18
